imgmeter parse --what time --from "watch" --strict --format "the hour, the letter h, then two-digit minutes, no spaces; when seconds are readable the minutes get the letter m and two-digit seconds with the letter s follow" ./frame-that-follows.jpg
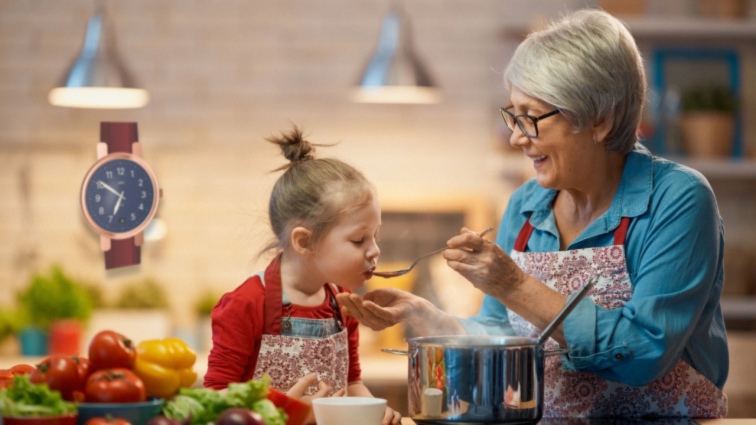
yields 6h51
